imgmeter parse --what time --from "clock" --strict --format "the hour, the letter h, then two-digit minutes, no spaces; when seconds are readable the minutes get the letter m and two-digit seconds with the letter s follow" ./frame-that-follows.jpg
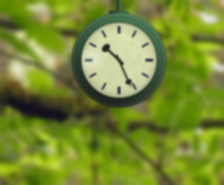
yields 10h26
